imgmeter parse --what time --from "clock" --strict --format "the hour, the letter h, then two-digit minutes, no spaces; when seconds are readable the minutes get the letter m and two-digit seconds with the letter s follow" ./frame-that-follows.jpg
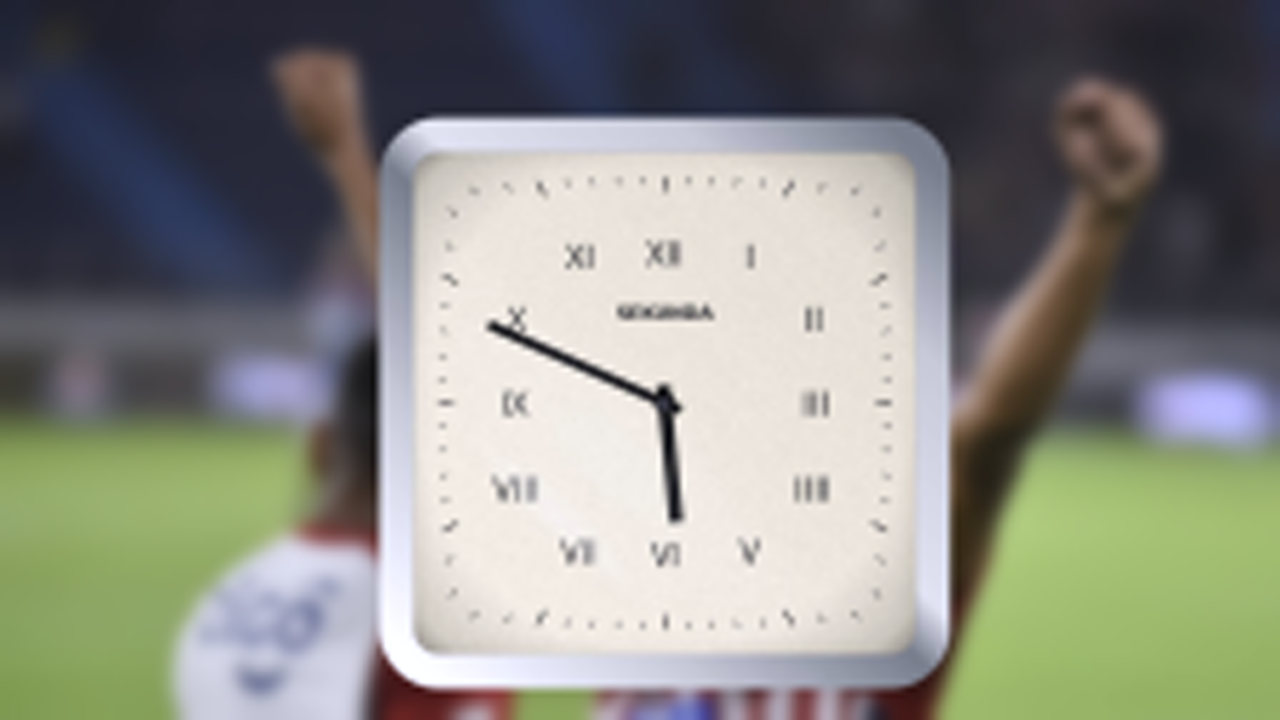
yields 5h49
